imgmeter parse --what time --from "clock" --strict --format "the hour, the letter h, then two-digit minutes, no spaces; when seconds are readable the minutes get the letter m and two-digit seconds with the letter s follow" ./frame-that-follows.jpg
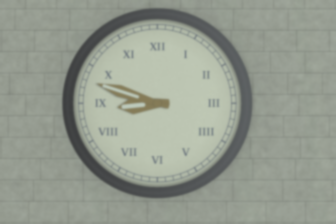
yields 8h48
